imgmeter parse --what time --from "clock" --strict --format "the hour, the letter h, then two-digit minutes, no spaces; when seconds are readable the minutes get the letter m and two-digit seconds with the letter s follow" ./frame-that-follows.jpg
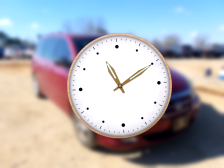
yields 11h10
